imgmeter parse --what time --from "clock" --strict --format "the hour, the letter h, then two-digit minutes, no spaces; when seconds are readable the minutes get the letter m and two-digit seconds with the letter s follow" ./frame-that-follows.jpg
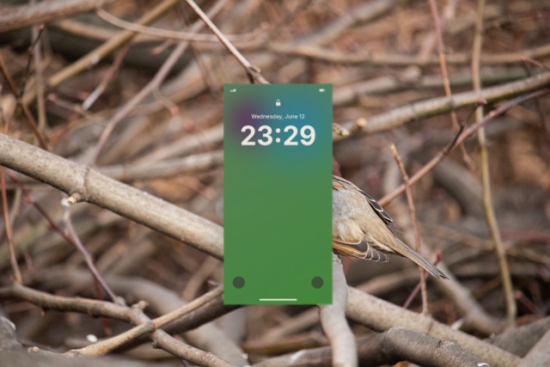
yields 23h29
